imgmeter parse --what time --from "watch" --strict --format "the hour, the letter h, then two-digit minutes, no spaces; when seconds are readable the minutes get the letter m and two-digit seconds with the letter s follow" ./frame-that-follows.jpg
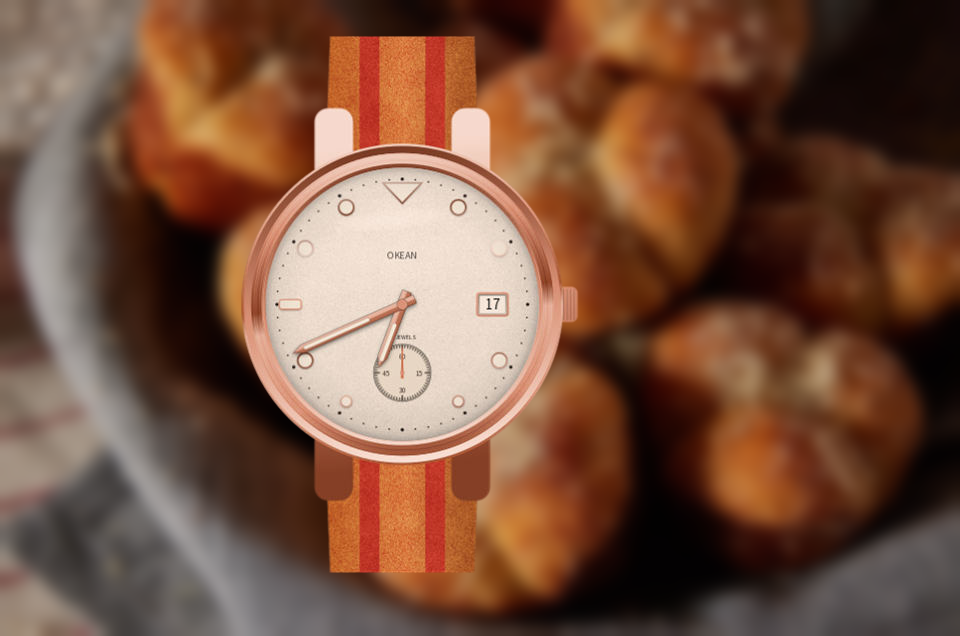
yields 6h41
